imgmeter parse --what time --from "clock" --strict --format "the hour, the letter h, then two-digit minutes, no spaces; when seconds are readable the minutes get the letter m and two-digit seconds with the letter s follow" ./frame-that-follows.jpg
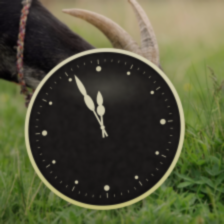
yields 11h56
